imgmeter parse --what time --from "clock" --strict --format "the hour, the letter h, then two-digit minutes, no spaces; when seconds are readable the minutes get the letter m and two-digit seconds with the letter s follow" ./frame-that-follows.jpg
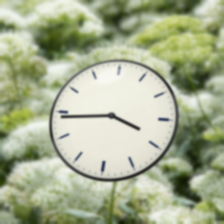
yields 3h44
